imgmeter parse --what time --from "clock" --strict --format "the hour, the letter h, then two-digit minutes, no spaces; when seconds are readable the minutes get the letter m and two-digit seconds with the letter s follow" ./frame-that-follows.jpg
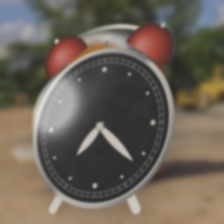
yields 7h22
